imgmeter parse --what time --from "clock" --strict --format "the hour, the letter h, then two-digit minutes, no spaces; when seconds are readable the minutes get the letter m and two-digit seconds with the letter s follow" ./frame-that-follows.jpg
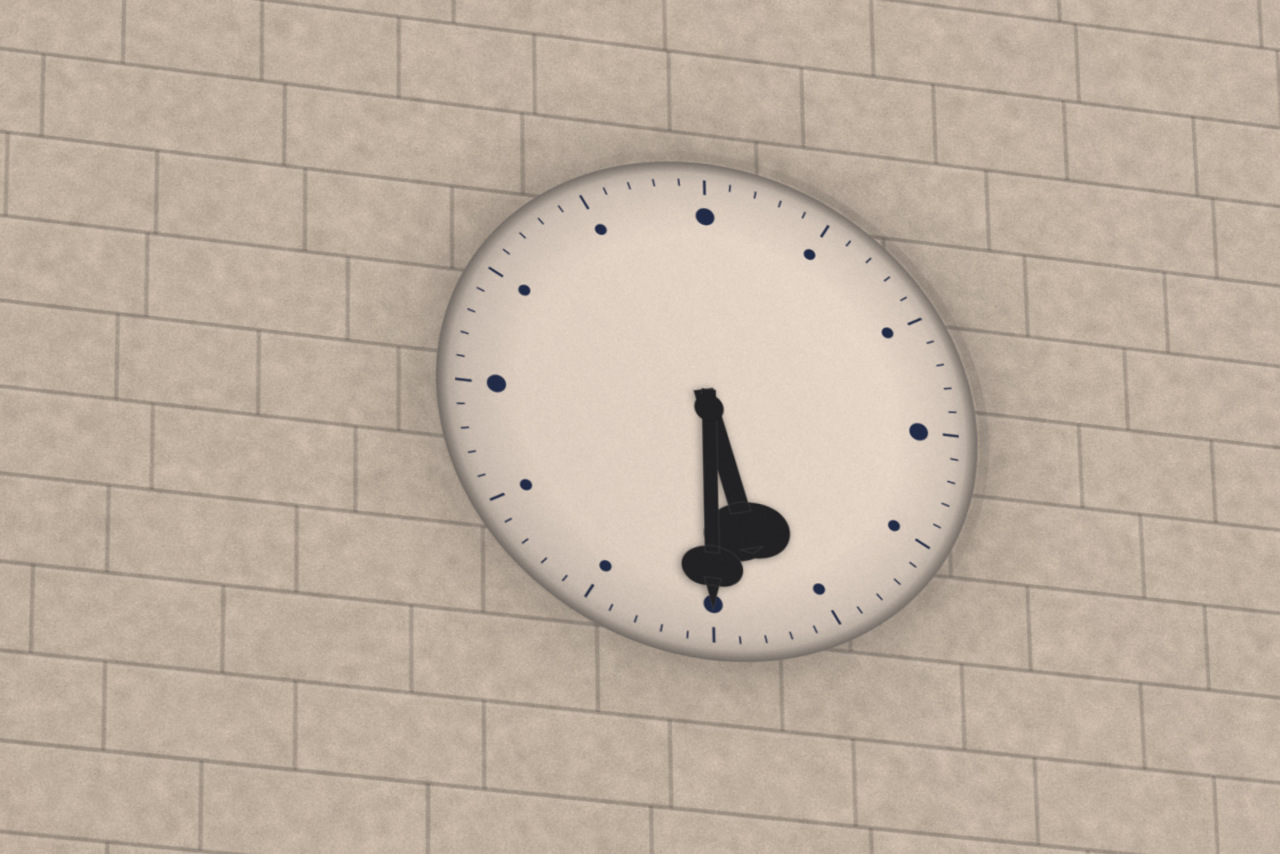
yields 5h30
